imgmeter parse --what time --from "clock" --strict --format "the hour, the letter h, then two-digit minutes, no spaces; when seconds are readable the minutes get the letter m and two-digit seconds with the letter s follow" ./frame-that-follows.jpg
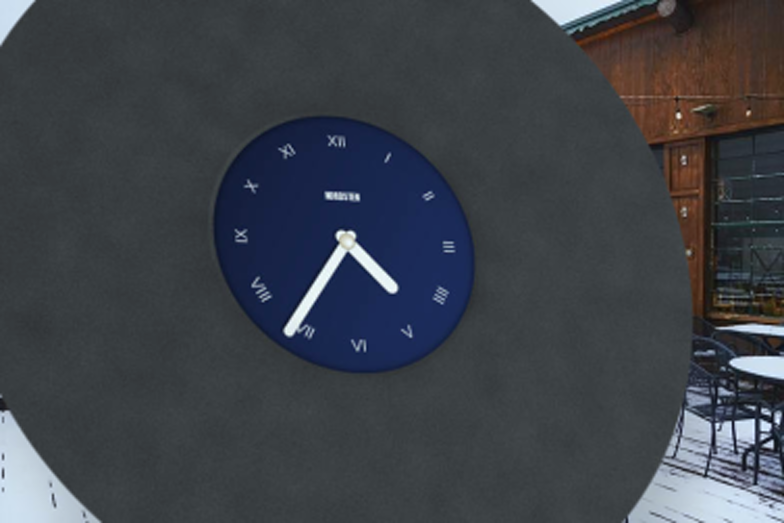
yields 4h36
